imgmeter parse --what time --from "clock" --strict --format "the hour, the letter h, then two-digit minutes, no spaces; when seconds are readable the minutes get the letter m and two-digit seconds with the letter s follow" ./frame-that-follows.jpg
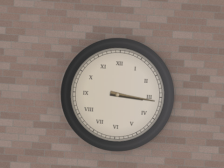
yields 3h16
